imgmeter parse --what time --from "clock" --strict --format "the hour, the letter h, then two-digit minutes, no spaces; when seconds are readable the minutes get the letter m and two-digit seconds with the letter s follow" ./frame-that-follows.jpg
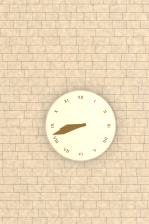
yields 8h42
